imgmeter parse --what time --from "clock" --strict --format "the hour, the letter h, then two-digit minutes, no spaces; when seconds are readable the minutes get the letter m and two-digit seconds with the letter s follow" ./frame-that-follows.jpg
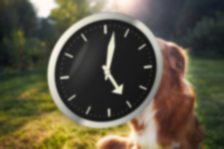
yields 5h02
